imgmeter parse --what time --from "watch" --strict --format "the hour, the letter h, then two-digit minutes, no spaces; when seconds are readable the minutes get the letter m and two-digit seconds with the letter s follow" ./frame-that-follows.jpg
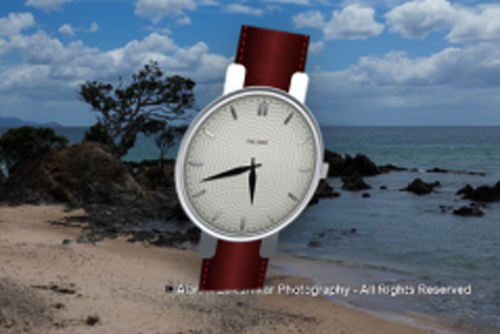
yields 5h42
